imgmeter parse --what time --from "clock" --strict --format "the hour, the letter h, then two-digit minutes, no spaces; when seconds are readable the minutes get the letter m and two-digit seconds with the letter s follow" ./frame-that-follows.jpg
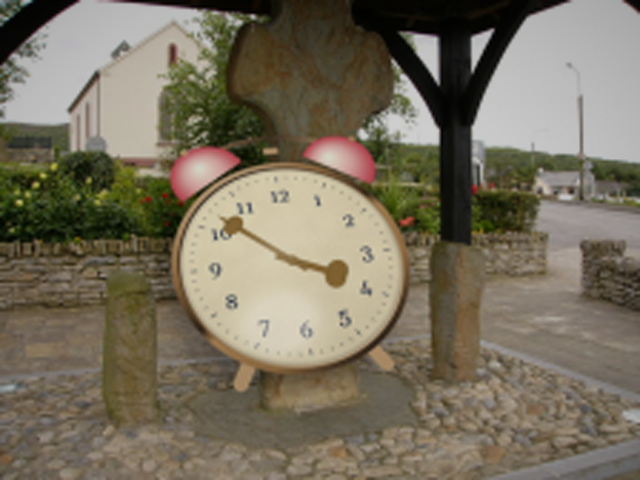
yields 3h52
